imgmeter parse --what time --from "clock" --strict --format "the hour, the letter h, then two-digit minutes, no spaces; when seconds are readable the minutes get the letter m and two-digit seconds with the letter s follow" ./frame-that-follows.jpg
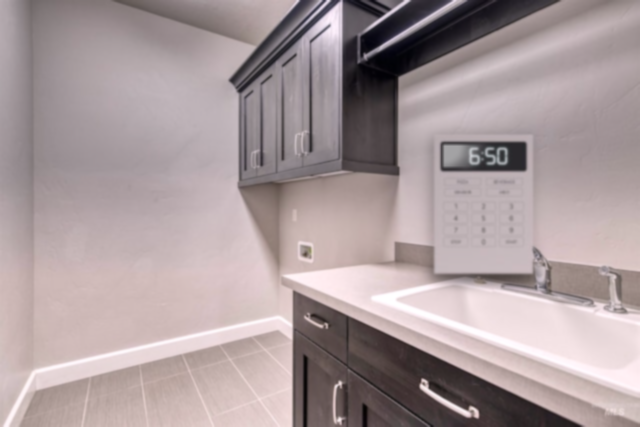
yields 6h50
